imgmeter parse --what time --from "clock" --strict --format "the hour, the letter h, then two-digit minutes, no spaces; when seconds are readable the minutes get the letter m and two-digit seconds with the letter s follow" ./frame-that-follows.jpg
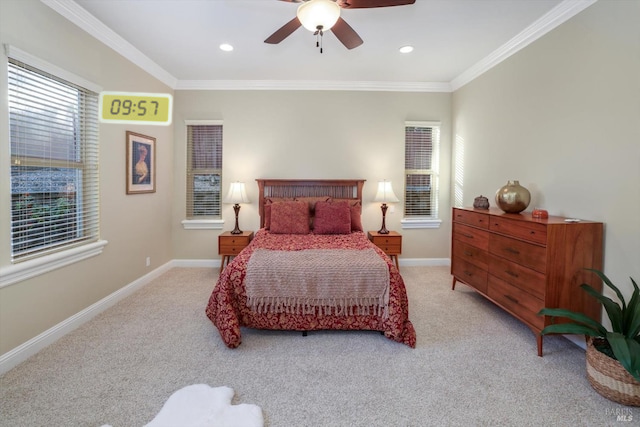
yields 9h57
